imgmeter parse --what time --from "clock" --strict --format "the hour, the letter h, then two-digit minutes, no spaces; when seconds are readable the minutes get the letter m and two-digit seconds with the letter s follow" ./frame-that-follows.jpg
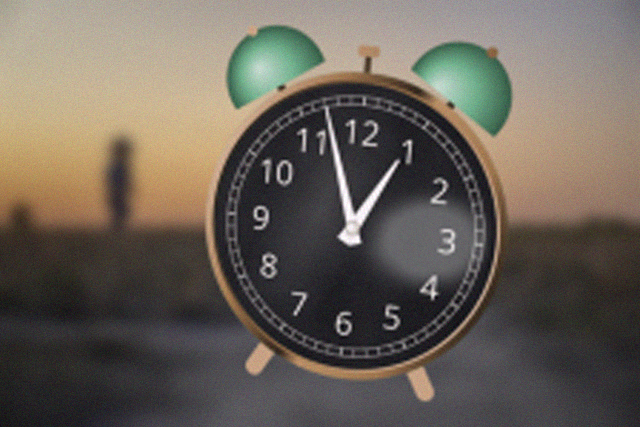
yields 12h57
